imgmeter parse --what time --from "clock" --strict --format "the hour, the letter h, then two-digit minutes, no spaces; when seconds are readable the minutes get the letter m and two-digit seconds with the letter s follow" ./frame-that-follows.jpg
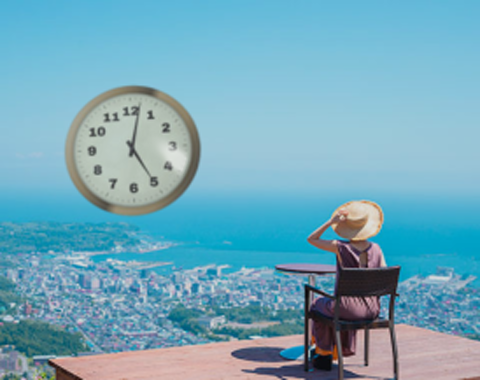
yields 5h02
